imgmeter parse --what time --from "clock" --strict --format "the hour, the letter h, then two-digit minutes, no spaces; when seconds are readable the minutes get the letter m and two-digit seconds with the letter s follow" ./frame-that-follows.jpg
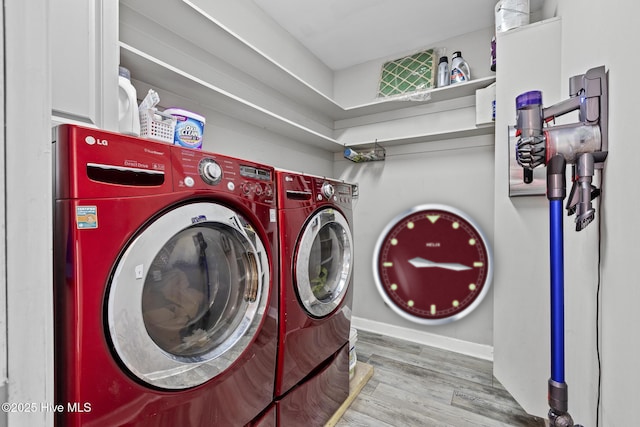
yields 9h16
